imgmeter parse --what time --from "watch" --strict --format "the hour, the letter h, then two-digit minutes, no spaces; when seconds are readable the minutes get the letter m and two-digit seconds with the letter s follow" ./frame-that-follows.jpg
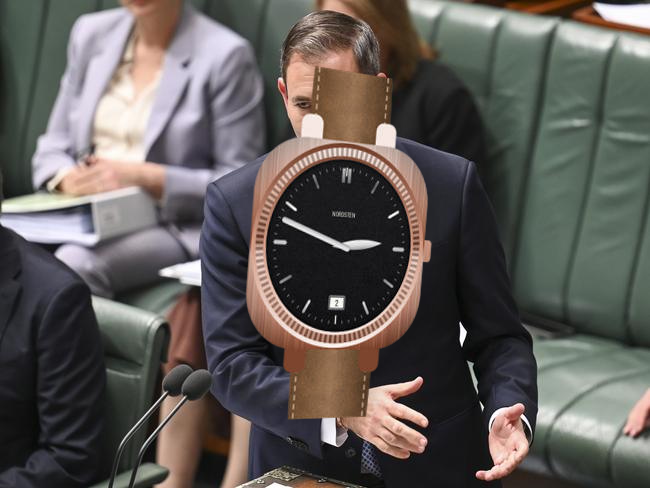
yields 2h48
